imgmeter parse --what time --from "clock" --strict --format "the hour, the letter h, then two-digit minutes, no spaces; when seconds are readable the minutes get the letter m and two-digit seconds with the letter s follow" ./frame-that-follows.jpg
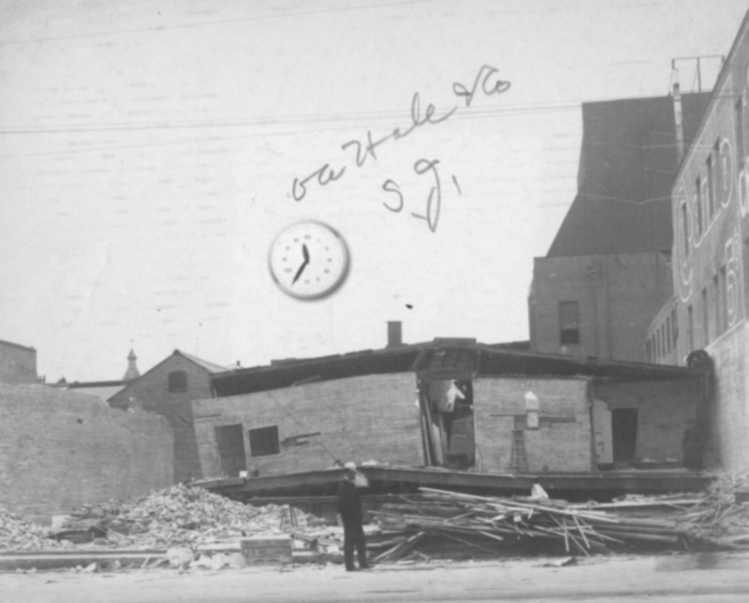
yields 11h35
